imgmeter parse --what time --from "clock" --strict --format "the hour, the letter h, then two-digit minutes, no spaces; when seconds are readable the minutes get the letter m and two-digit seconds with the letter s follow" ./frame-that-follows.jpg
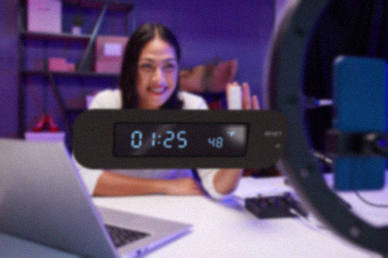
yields 1h25
